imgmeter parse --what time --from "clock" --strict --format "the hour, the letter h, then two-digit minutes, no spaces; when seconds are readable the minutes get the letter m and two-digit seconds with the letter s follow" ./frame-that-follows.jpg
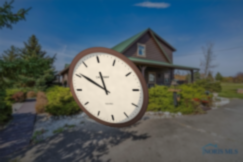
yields 11h51
